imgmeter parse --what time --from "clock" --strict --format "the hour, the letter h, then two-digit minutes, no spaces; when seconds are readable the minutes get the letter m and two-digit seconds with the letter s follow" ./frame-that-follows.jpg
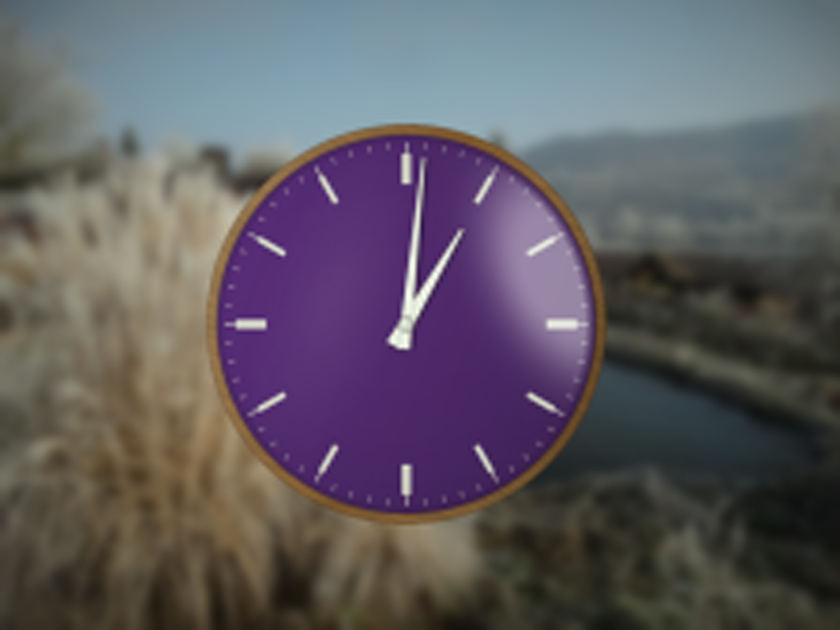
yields 1h01
